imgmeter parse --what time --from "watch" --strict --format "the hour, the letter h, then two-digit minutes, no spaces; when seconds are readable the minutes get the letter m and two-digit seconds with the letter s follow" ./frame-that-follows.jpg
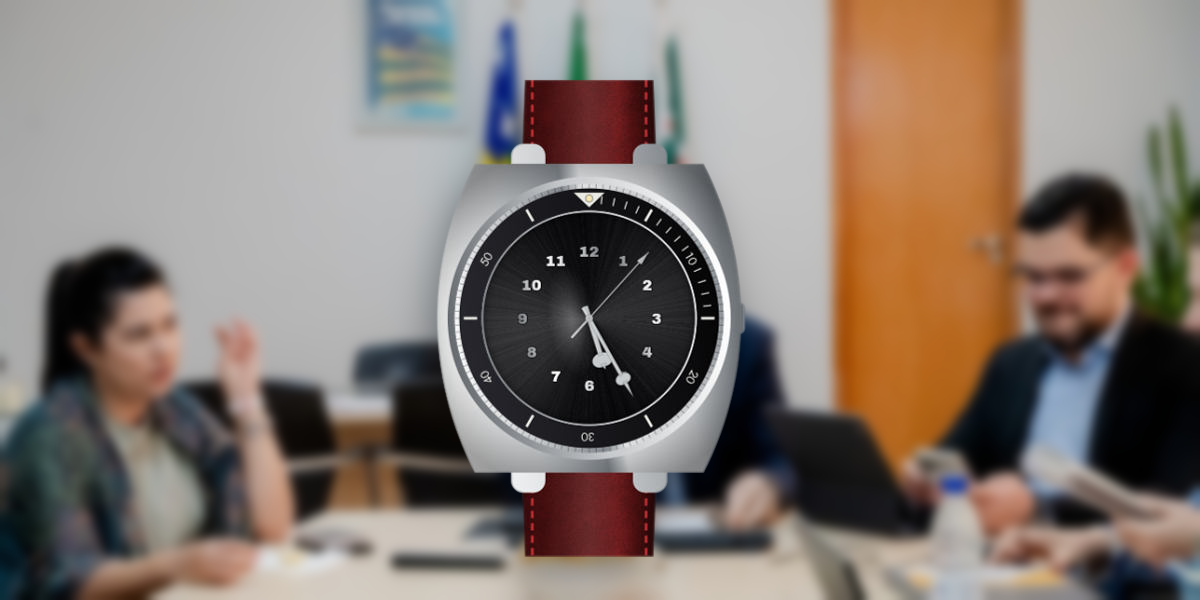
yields 5h25m07s
